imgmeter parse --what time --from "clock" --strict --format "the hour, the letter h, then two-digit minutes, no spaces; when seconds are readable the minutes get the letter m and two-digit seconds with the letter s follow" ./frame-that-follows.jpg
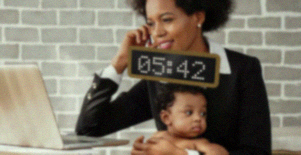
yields 5h42
